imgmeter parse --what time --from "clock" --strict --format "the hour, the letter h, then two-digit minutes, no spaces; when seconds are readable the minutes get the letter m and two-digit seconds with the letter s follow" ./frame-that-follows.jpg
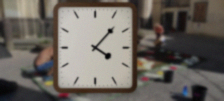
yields 4h07
